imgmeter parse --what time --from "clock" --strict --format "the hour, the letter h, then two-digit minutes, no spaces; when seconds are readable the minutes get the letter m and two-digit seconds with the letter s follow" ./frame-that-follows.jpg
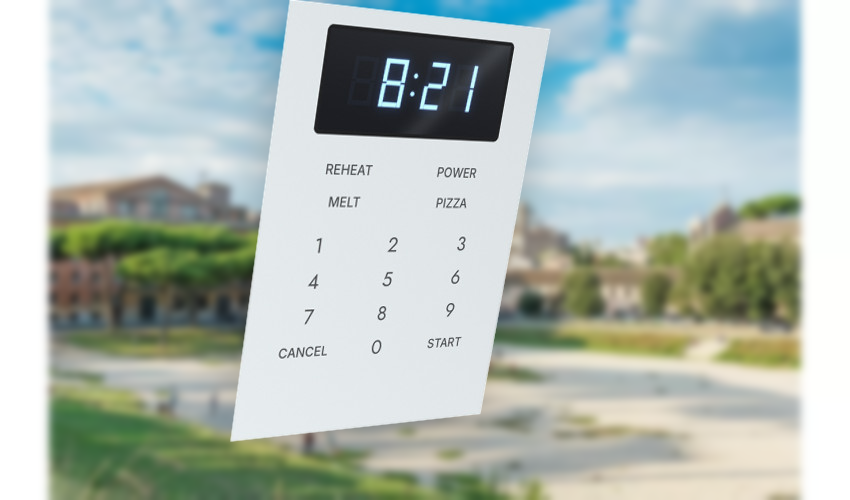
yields 8h21
